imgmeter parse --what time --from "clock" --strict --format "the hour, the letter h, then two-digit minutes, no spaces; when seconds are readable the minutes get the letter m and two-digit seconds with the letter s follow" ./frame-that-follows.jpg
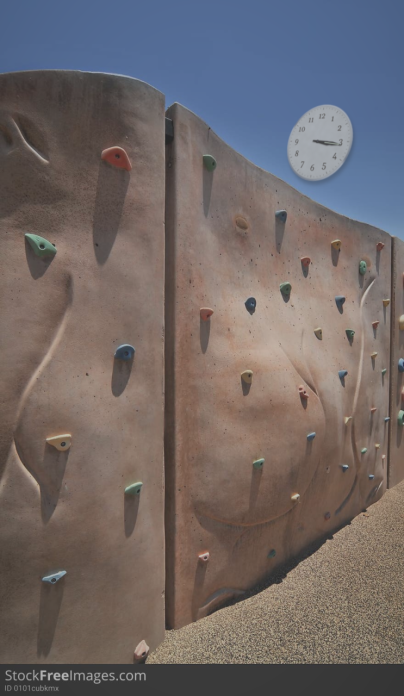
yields 3h16
